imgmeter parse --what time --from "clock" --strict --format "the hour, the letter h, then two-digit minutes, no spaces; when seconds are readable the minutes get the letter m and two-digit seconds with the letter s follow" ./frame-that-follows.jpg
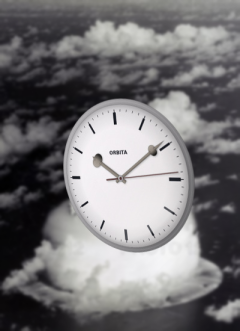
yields 10h09m14s
